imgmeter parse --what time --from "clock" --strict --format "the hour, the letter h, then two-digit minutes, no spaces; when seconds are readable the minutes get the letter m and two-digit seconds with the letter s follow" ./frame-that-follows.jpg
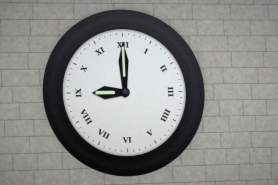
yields 9h00
